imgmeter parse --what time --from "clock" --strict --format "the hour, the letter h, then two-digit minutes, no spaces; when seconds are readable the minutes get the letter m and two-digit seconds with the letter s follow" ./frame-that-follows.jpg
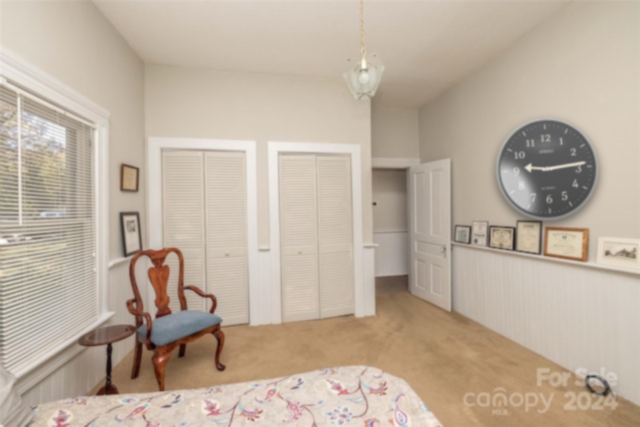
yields 9h14
